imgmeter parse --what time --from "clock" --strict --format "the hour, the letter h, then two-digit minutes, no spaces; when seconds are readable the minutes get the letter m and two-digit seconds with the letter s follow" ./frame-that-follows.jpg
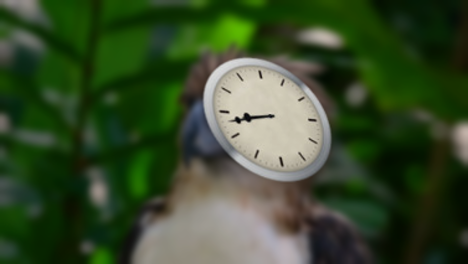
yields 8h43
